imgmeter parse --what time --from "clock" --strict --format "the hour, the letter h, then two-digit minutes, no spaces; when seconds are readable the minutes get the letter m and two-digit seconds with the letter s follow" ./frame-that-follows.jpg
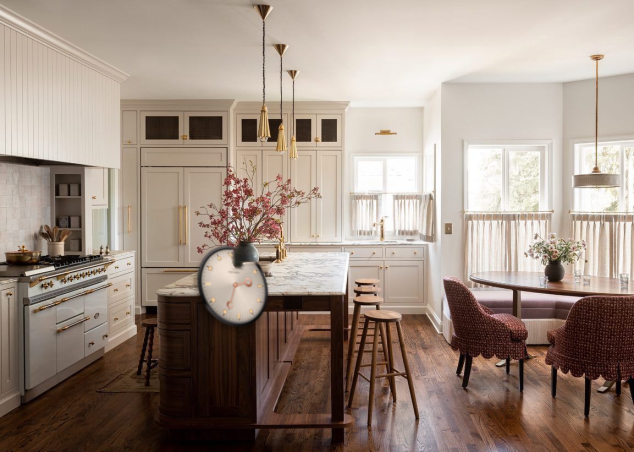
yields 2h34
